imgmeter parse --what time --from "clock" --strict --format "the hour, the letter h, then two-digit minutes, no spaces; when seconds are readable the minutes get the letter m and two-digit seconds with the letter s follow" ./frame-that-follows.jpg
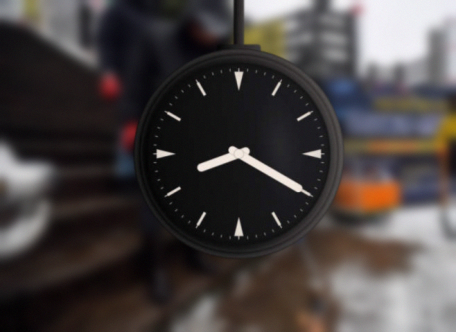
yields 8h20
